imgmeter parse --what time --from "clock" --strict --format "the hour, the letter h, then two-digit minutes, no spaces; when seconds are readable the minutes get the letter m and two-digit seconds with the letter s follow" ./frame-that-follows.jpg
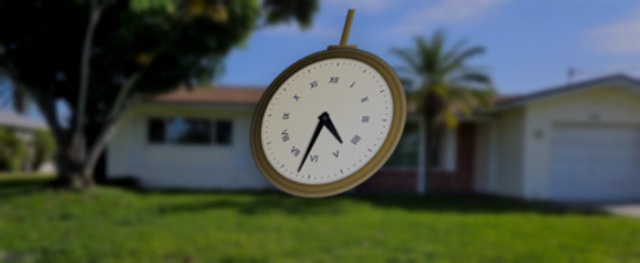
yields 4h32
